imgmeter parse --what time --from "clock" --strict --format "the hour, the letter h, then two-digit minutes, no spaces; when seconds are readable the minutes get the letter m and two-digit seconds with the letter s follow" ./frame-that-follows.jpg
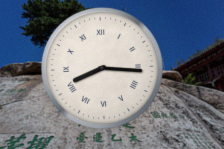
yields 8h16
